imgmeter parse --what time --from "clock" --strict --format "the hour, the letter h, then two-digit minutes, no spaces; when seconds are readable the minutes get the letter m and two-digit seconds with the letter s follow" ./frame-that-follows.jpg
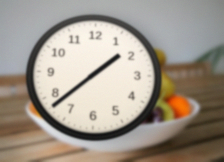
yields 1h38
